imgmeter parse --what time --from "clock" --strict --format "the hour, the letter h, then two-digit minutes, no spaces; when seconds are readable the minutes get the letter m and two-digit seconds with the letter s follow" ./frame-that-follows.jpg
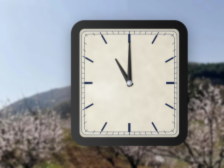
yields 11h00
